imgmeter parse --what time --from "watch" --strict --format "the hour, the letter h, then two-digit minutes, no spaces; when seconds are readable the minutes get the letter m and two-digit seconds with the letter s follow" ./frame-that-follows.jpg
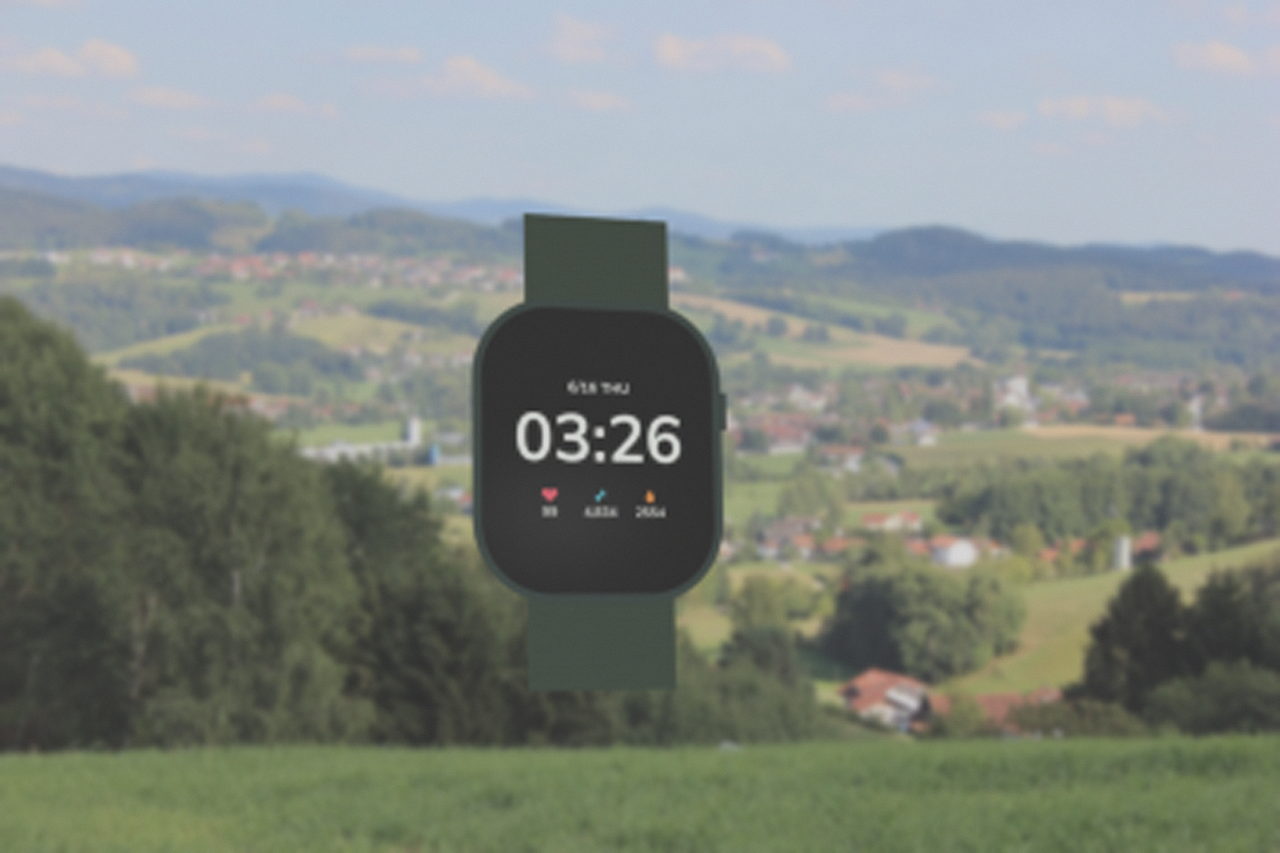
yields 3h26
